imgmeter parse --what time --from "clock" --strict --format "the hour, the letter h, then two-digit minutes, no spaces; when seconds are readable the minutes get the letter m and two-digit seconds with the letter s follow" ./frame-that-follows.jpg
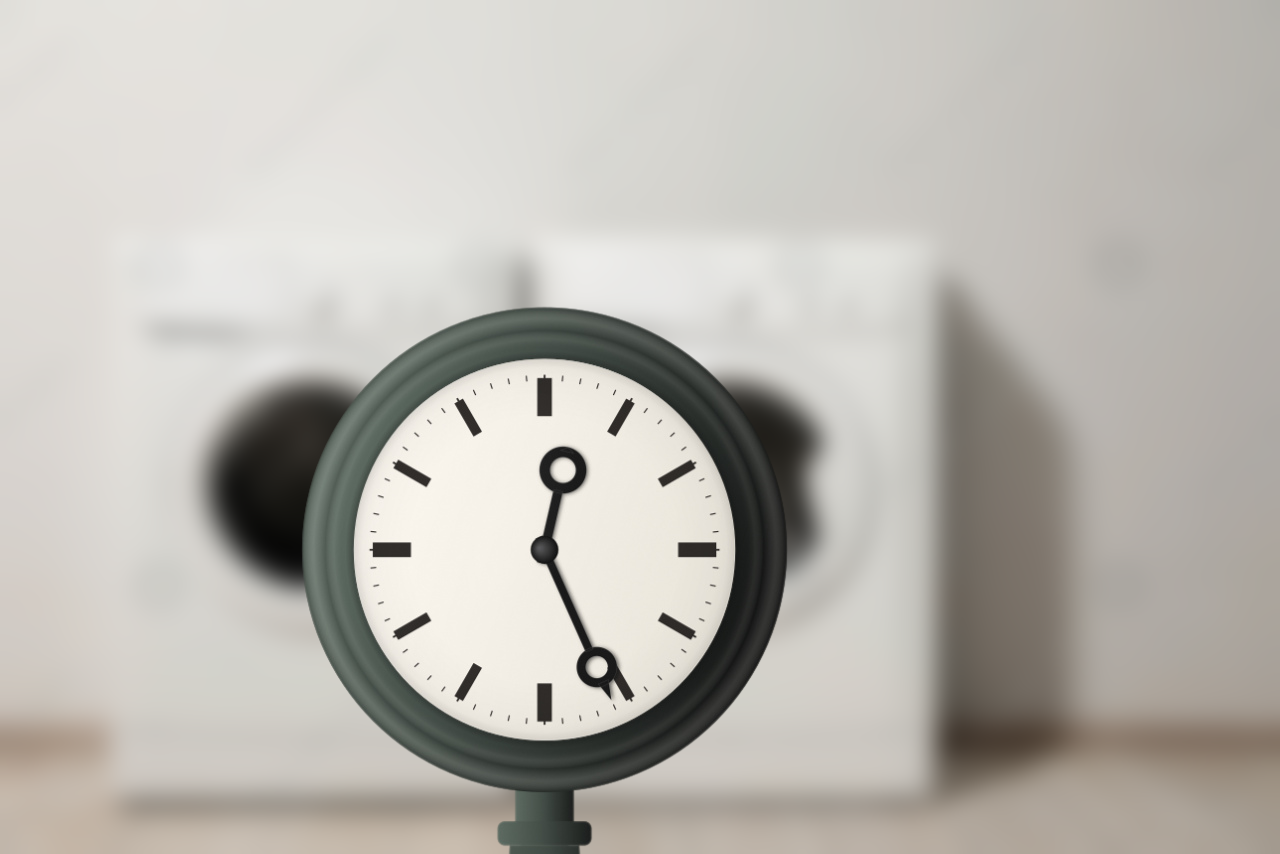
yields 12h26
